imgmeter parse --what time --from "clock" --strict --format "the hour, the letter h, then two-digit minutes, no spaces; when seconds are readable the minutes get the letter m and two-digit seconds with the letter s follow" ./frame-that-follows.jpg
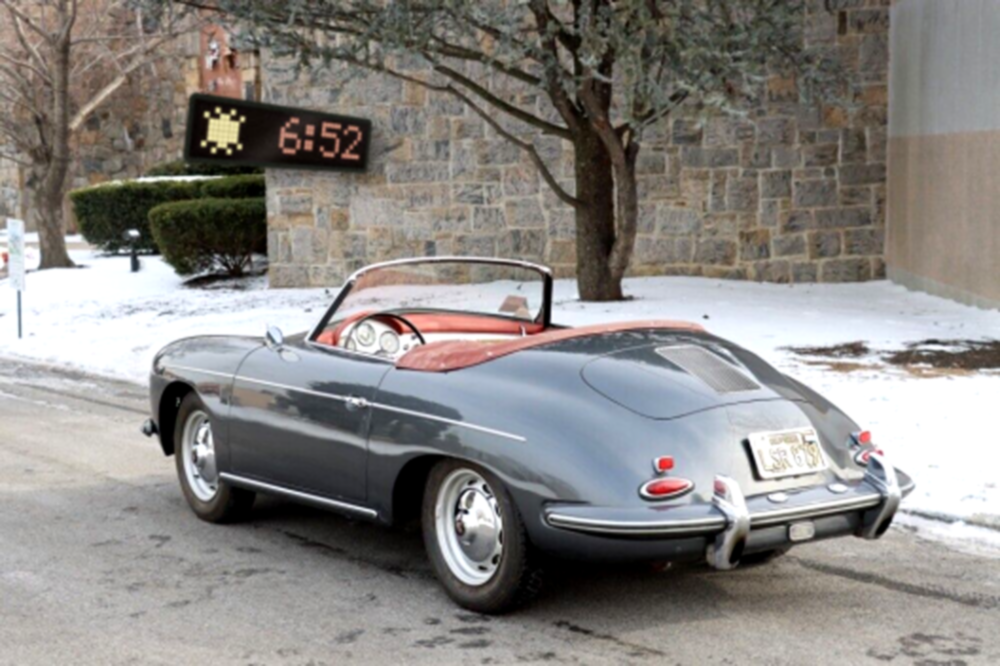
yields 6h52
